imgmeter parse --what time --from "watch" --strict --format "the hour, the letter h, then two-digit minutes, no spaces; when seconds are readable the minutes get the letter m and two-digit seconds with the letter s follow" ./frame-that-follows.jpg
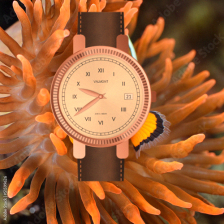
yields 9h39
